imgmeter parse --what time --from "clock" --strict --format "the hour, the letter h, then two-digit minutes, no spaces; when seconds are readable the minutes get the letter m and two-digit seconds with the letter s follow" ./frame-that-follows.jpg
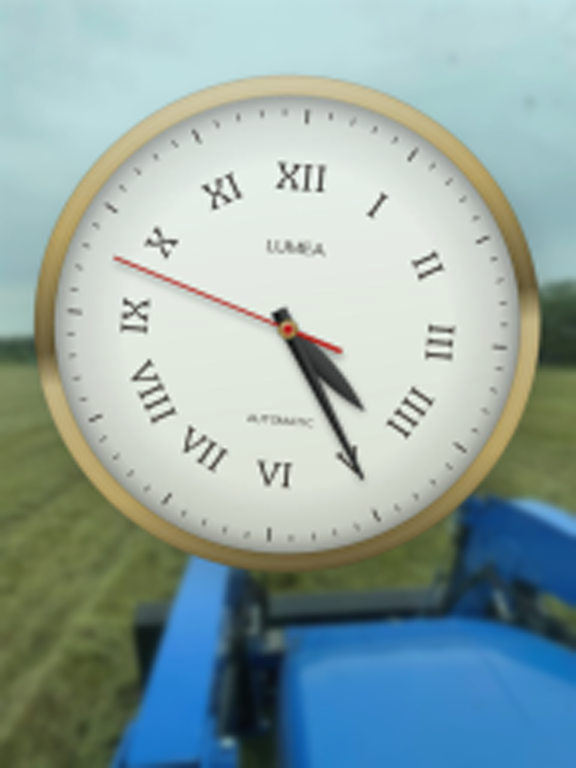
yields 4h24m48s
